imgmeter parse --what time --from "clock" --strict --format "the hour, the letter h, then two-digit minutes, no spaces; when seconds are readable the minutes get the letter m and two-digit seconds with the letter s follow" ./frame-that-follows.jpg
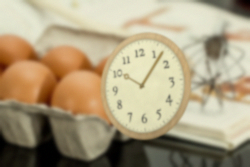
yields 10h07
